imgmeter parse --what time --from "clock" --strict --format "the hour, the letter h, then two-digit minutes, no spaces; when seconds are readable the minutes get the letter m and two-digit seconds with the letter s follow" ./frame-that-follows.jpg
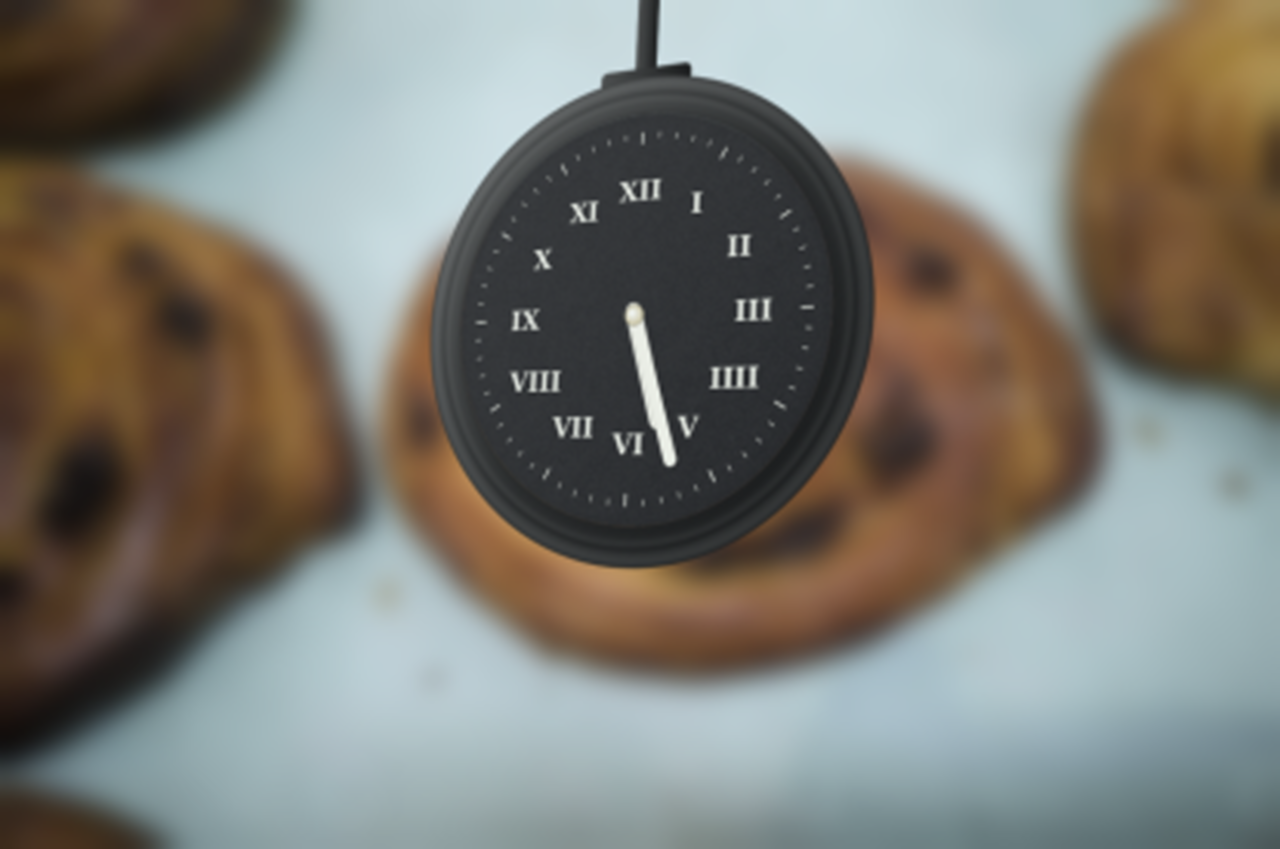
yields 5h27
